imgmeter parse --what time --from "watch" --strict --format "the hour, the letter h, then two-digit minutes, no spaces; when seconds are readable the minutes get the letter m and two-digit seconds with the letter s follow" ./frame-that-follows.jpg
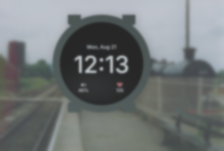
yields 12h13
